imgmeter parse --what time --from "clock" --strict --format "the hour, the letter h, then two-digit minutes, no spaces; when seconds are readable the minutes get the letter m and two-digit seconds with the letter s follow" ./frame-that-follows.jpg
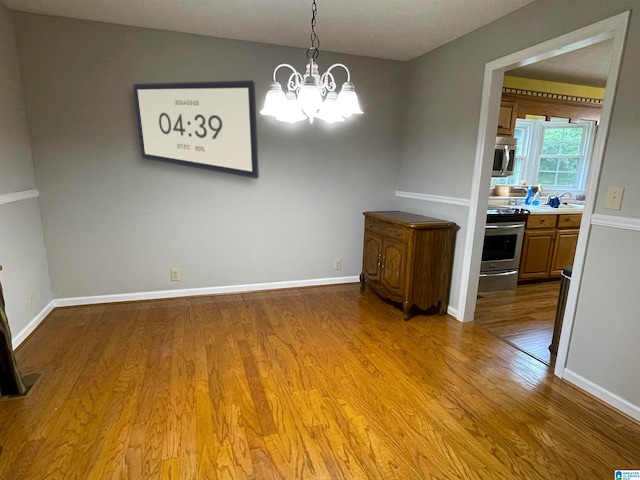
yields 4h39
